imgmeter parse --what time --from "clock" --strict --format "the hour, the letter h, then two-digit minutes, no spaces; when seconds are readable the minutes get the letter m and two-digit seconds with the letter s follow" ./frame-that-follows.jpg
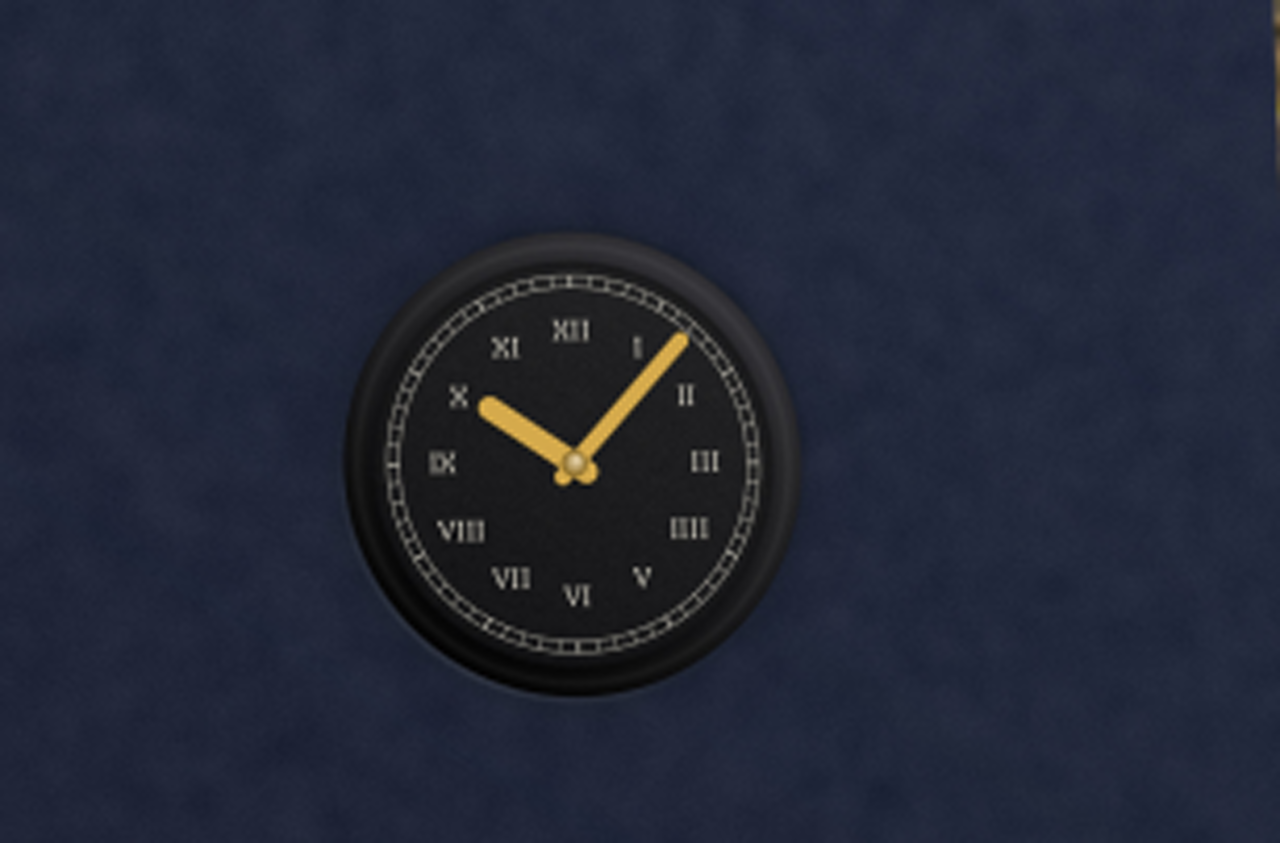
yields 10h07
